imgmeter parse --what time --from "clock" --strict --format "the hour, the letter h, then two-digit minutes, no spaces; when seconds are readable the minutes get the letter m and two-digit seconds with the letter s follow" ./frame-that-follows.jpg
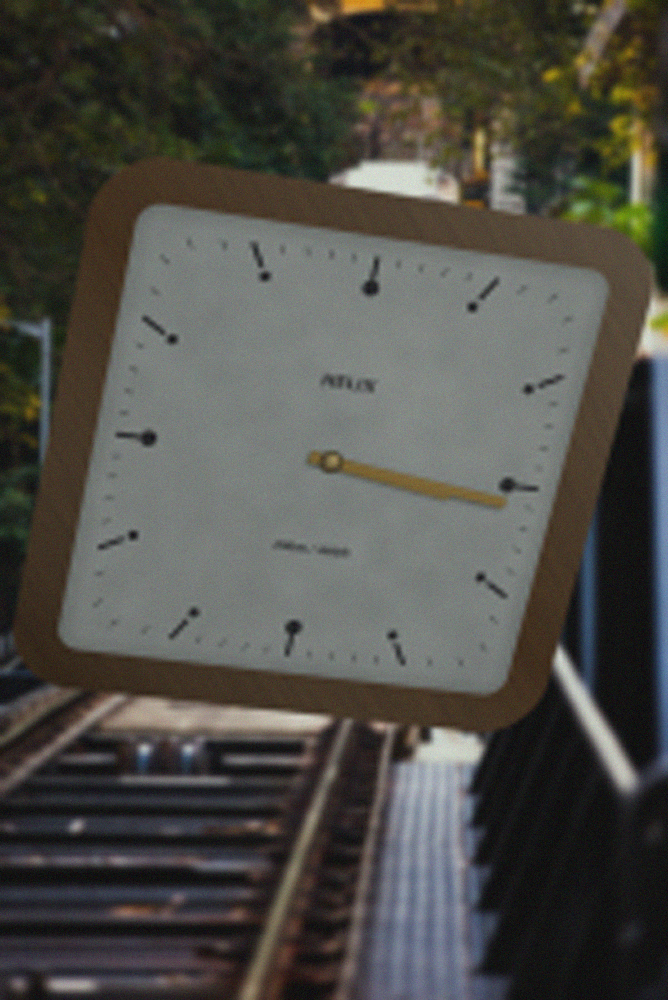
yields 3h16
